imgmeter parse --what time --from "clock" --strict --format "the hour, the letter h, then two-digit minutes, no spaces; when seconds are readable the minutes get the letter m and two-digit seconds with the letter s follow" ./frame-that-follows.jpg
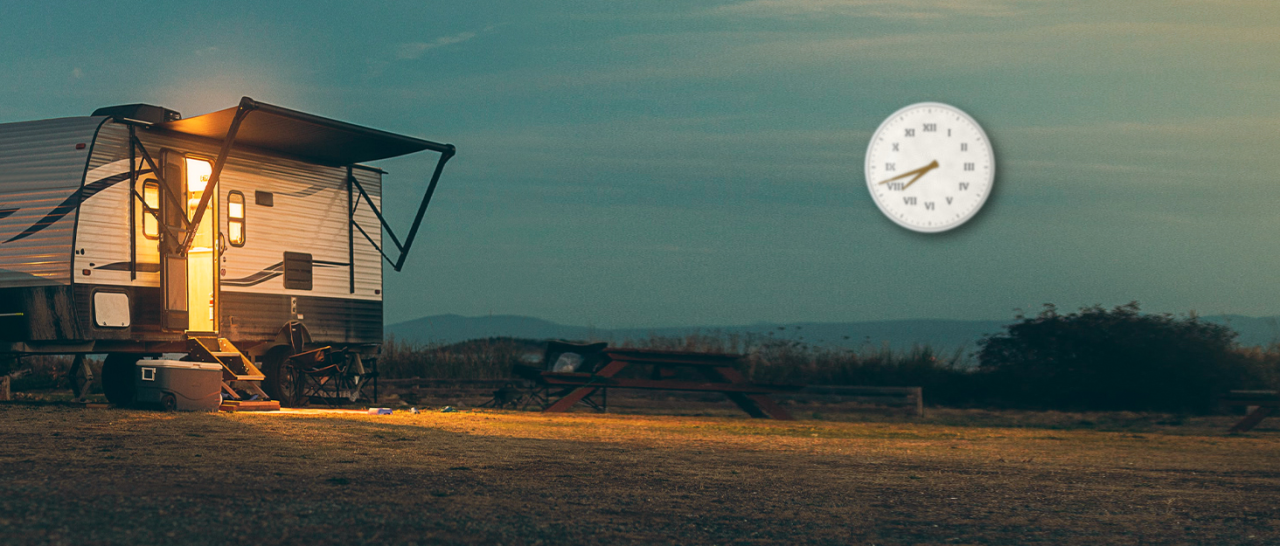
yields 7h42
